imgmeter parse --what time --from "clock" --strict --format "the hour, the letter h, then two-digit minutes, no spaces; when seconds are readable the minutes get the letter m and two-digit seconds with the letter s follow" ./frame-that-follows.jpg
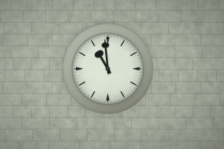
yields 10h59
